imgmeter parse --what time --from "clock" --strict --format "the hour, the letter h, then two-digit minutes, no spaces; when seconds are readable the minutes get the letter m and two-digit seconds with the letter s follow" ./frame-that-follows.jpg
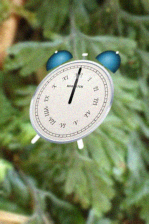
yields 12h00
